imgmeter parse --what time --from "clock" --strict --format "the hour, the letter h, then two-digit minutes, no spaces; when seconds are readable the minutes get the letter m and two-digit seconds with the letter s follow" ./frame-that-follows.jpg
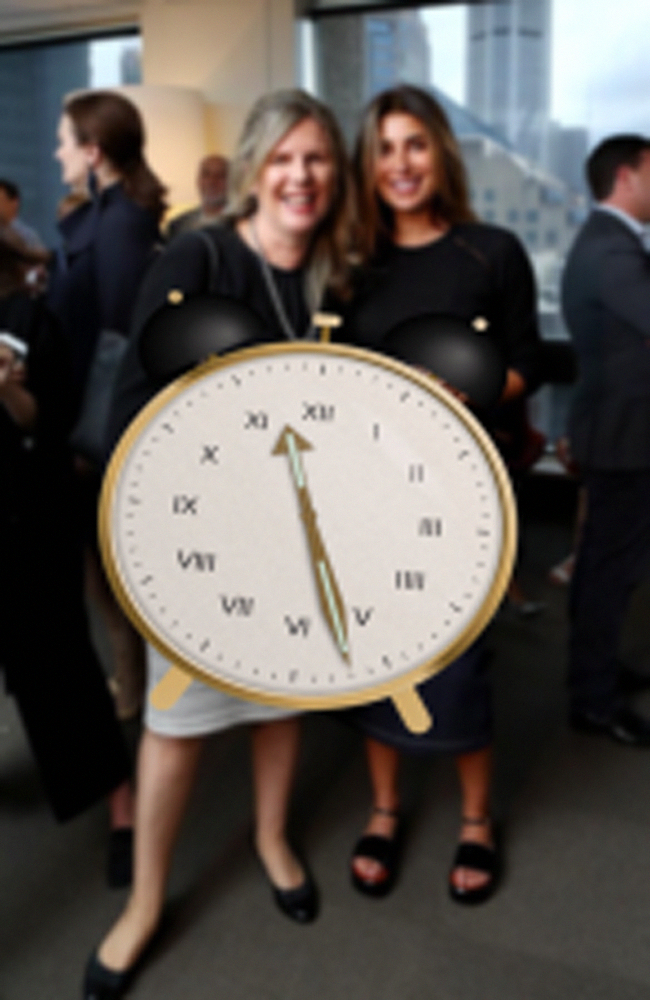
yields 11h27
